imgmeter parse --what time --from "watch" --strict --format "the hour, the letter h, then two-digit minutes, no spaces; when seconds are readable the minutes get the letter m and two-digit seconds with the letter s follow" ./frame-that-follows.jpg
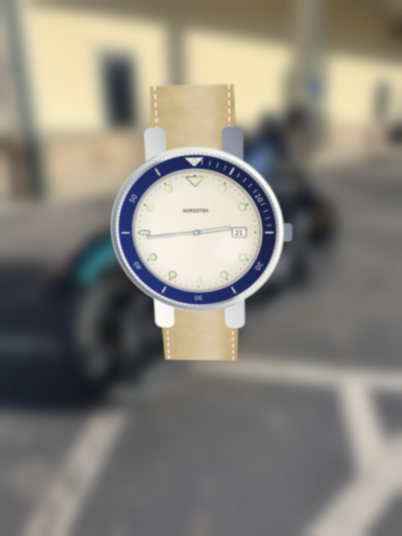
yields 2h44
